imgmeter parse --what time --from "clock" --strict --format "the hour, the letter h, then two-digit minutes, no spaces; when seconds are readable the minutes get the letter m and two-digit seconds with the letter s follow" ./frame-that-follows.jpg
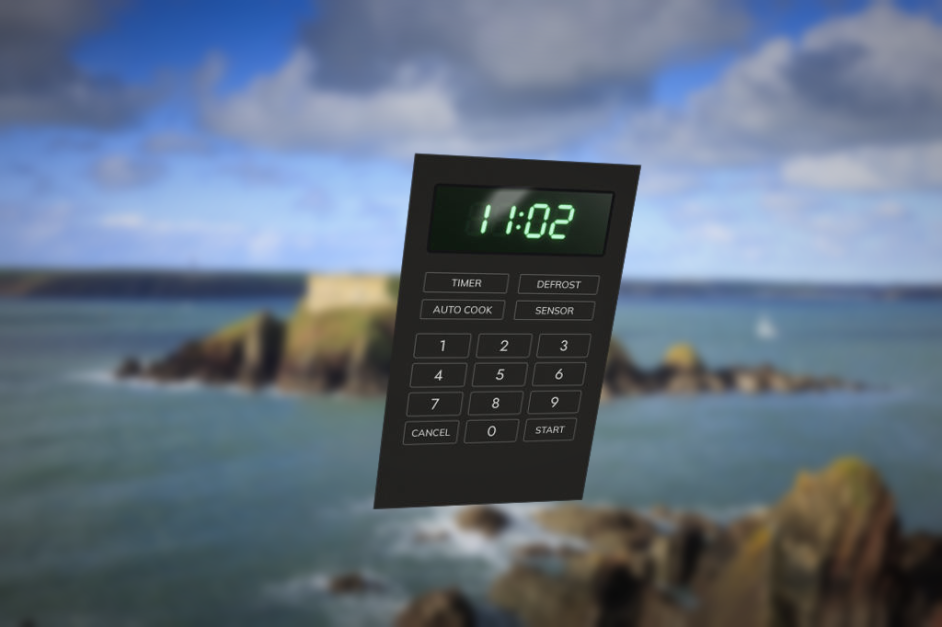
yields 11h02
